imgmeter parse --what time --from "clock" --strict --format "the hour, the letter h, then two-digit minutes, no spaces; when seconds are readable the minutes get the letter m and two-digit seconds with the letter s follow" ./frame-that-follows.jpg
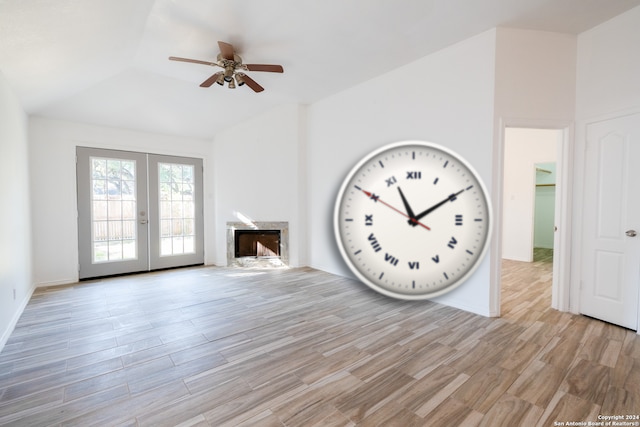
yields 11h09m50s
